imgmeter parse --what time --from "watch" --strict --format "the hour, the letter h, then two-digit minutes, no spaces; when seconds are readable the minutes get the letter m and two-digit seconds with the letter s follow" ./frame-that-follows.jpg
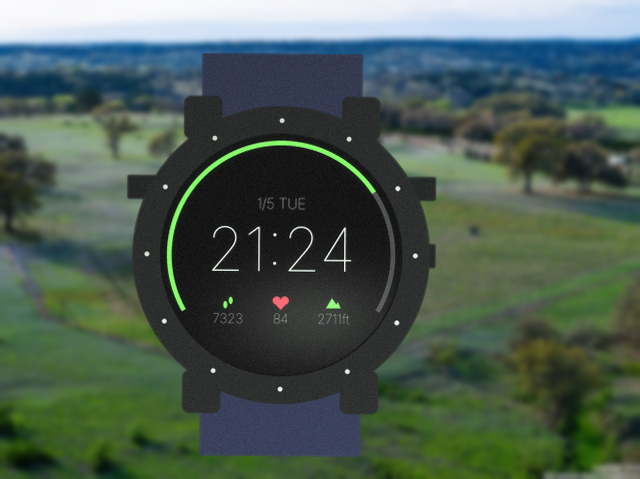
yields 21h24
